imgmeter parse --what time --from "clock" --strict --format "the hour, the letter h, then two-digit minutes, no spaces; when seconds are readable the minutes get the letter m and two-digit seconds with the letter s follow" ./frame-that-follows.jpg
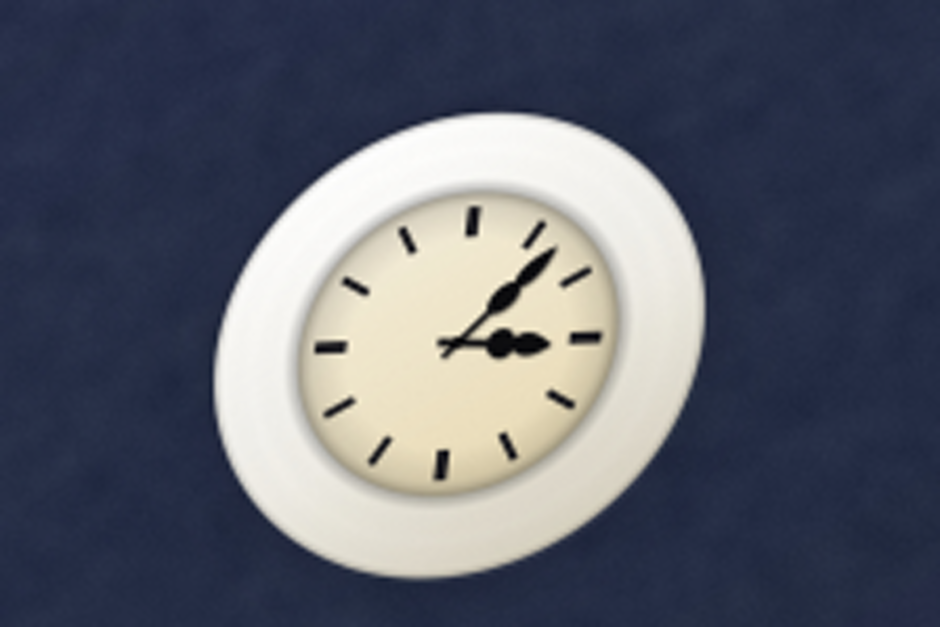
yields 3h07
